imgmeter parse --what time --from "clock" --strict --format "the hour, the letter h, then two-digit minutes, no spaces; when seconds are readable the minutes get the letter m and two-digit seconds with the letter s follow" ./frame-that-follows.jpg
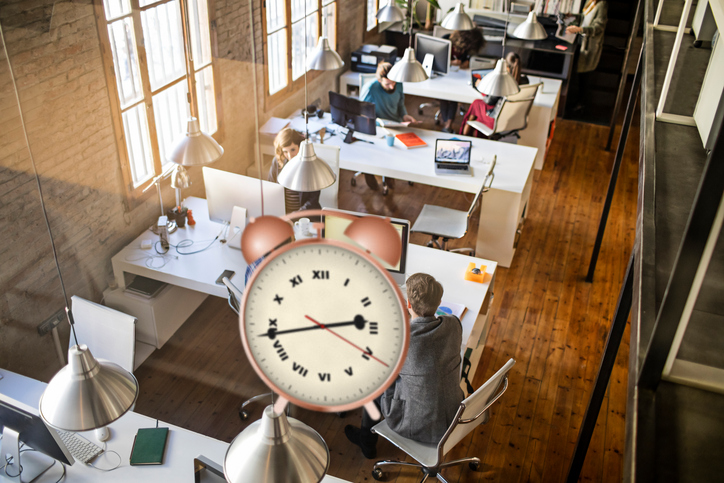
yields 2h43m20s
